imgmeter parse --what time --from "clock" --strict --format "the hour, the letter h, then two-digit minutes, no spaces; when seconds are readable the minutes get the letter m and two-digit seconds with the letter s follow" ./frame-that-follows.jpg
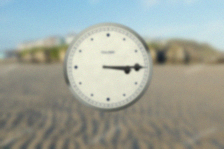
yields 3h15
